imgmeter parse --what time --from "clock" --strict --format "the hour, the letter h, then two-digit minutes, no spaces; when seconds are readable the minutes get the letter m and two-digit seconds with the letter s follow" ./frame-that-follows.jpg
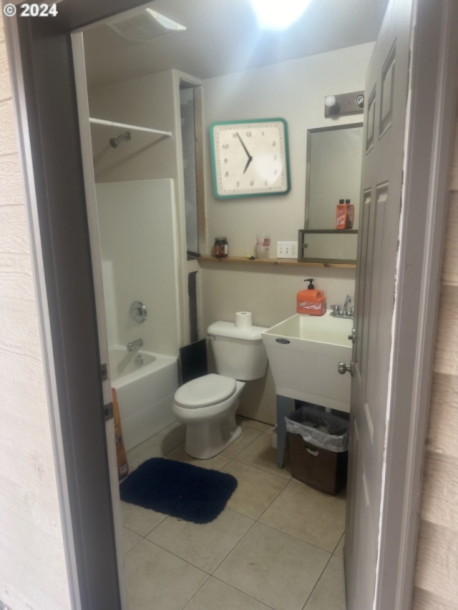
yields 6h56
